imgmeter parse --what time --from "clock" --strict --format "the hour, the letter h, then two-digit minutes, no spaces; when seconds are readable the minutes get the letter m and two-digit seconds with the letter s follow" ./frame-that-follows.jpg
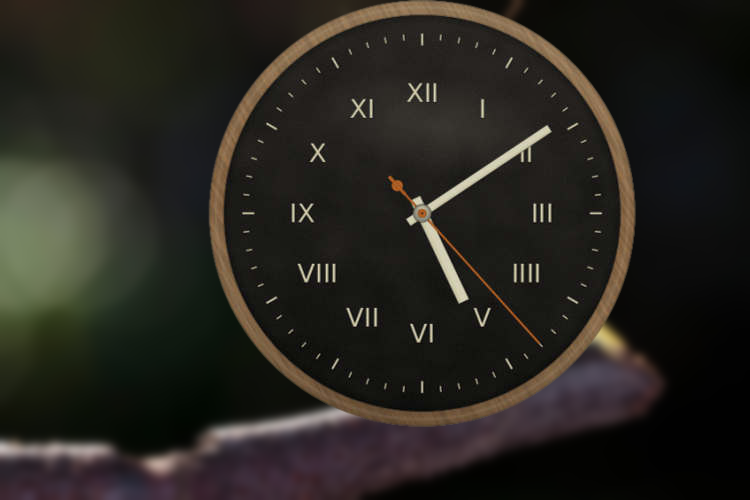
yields 5h09m23s
